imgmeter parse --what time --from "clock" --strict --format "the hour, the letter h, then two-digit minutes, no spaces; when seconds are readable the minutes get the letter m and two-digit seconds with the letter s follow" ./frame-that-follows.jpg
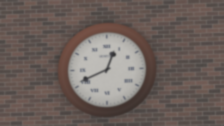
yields 12h41
